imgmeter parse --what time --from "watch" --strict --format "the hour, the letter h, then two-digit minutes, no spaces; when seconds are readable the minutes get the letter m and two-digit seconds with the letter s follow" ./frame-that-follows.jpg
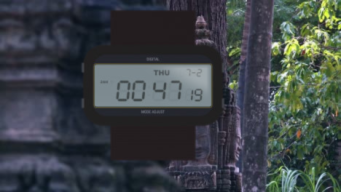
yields 0h47m19s
